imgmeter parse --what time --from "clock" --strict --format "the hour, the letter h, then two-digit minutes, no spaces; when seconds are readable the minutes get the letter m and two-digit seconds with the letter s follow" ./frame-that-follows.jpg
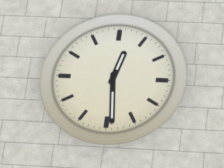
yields 12h29
